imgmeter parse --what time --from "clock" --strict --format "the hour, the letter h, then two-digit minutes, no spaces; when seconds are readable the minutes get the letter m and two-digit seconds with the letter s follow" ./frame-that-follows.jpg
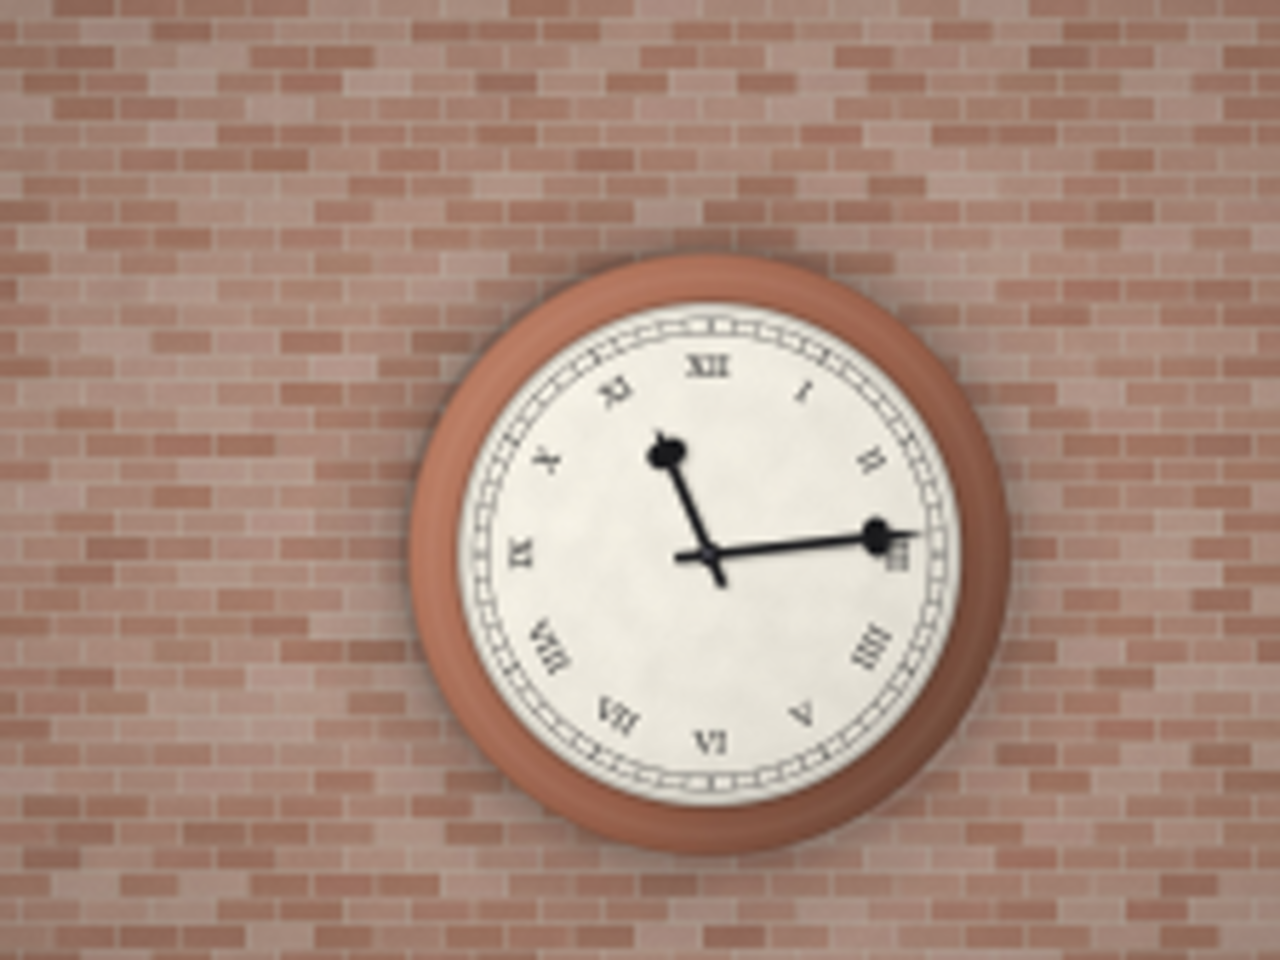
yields 11h14
